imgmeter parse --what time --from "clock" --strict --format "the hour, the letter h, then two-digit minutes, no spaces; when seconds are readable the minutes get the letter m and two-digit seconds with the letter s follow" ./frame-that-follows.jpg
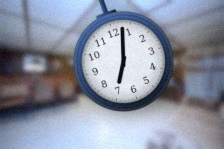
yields 7h03
